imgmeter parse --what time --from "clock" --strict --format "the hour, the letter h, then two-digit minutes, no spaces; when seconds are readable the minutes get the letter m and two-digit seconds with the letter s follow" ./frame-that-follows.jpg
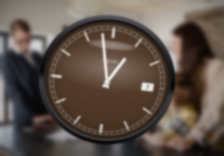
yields 12h58
